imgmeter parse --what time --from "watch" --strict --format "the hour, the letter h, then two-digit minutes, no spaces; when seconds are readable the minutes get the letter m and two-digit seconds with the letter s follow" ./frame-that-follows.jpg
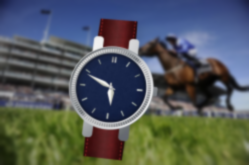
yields 5h49
